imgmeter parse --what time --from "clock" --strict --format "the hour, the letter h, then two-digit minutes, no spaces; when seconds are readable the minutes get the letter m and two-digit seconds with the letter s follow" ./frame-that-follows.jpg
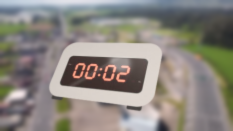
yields 0h02
